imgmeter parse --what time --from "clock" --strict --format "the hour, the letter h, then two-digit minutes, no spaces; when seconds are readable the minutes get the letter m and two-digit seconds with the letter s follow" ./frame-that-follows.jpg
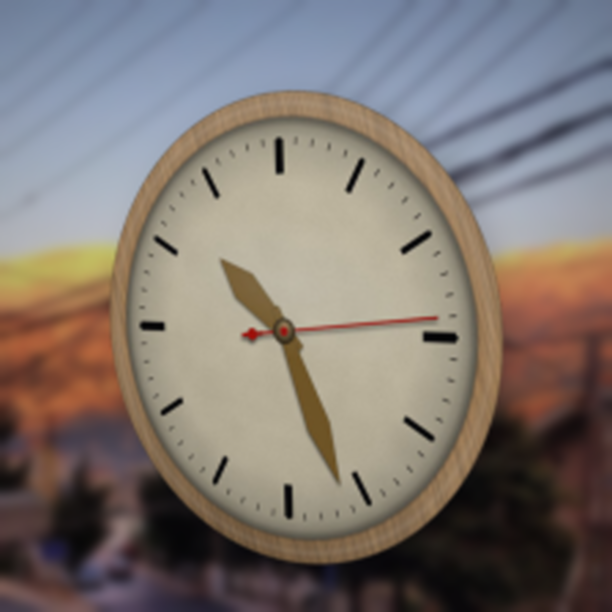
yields 10h26m14s
